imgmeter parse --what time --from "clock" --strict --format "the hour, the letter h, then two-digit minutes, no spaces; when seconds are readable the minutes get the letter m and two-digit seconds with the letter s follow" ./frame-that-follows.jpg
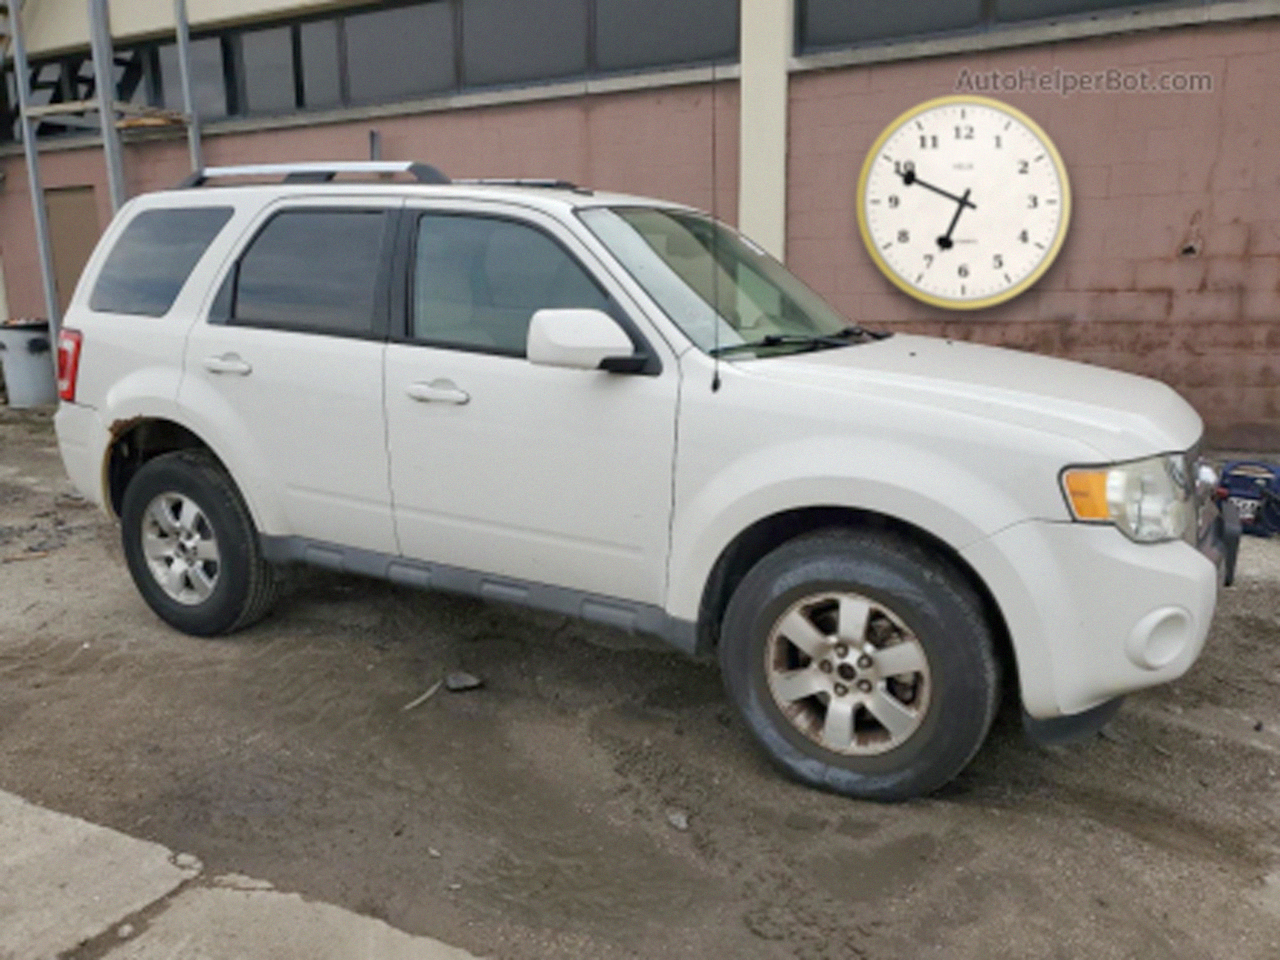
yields 6h49
